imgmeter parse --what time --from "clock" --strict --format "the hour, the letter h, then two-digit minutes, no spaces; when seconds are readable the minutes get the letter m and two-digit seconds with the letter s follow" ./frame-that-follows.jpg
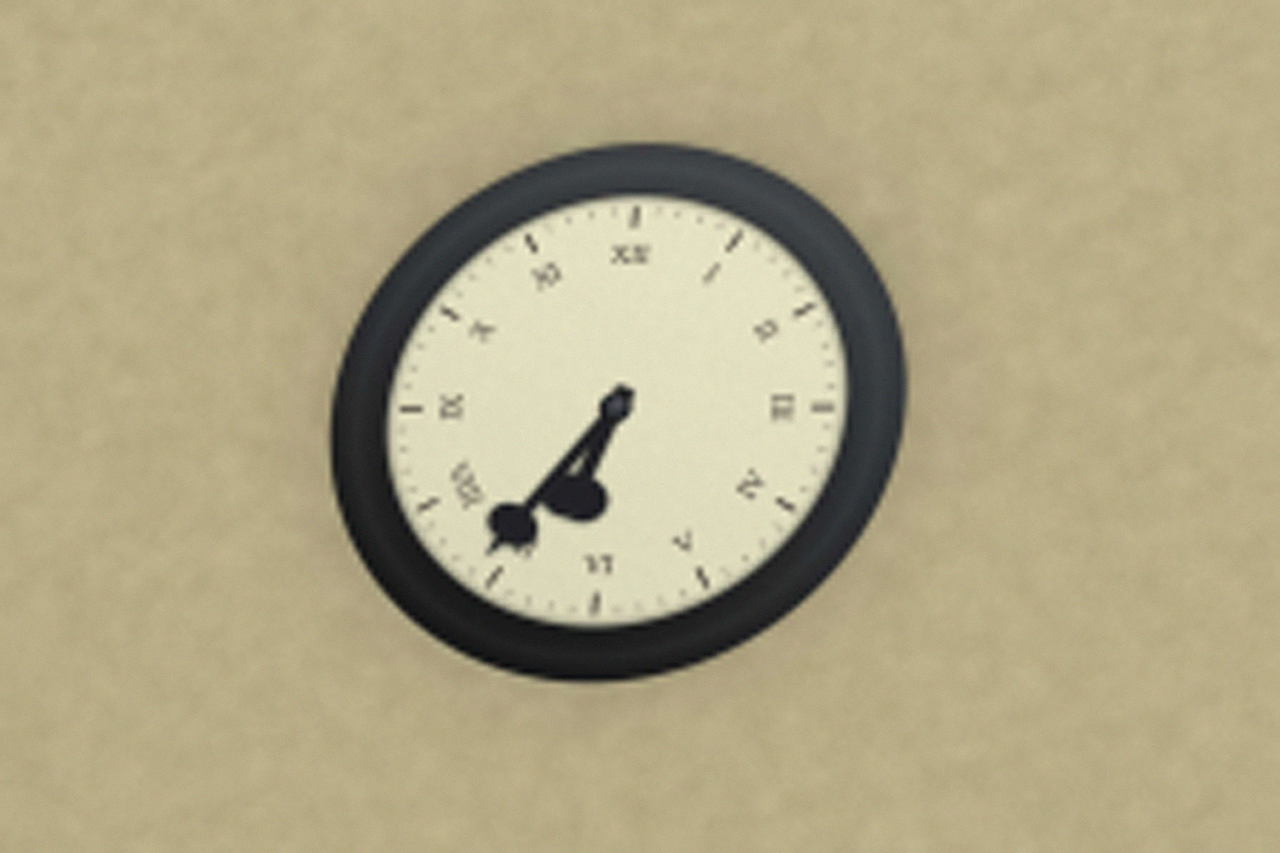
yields 6h36
